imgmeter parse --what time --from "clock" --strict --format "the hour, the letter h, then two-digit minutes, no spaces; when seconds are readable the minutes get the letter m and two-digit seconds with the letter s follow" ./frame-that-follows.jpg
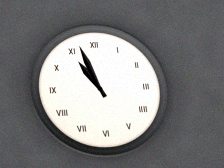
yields 10h57
